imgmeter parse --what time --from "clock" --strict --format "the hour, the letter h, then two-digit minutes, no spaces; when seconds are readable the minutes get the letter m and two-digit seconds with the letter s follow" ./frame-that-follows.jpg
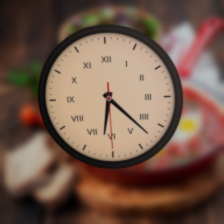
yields 6h22m30s
